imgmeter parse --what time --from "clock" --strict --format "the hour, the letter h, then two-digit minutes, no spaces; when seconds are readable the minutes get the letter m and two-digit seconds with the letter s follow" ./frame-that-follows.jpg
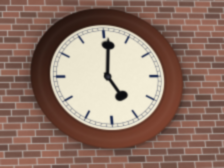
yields 5h01
